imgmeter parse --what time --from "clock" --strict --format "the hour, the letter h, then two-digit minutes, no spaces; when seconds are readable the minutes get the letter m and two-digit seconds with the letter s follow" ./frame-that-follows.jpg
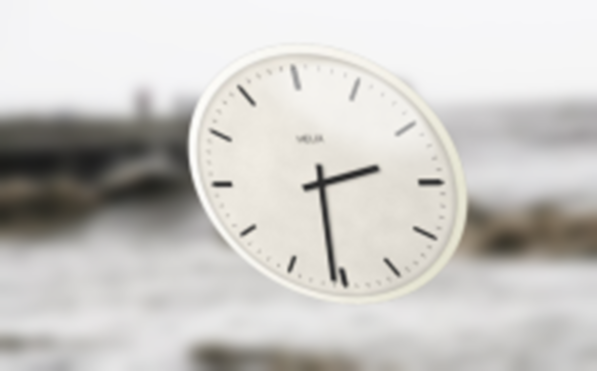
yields 2h31
